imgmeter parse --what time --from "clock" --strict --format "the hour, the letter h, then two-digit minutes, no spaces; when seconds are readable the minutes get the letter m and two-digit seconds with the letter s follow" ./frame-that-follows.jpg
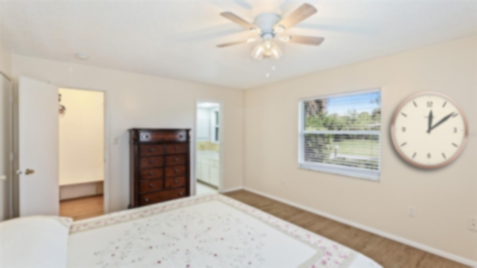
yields 12h09
